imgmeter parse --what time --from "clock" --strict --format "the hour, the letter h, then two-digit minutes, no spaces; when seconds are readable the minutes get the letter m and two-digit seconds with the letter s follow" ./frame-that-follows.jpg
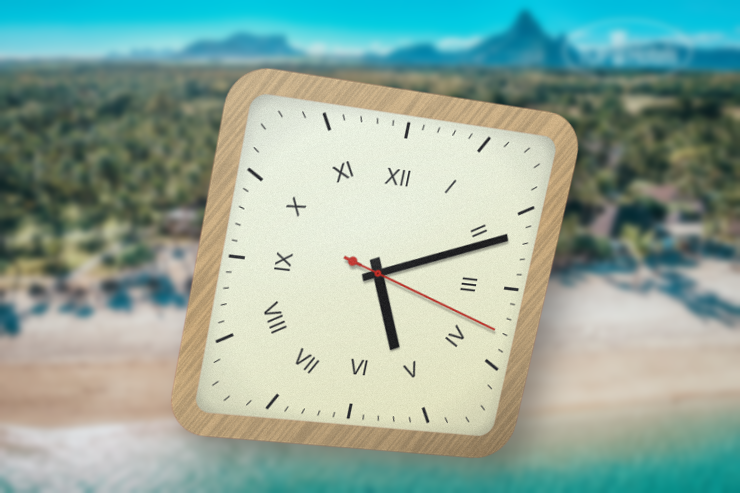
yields 5h11m18s
